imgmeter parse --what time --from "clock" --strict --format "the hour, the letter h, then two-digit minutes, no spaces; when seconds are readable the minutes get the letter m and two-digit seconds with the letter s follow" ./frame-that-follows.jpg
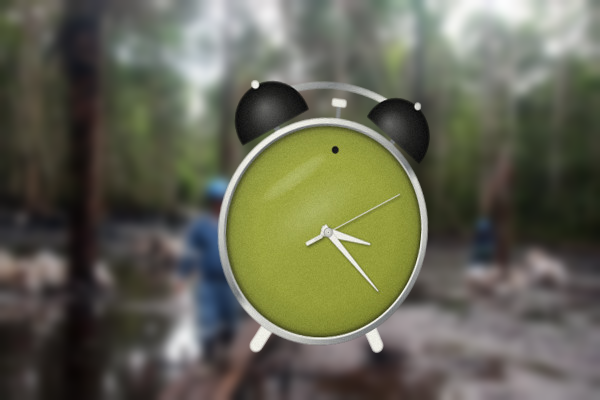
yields 3h22m10s
